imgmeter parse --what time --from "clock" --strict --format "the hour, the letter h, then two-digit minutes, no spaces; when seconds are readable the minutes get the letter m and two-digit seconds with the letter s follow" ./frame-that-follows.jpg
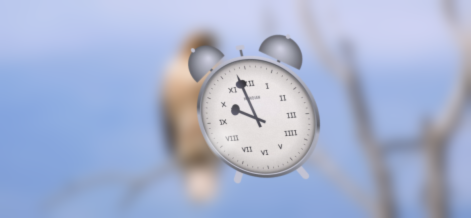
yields 9h58
